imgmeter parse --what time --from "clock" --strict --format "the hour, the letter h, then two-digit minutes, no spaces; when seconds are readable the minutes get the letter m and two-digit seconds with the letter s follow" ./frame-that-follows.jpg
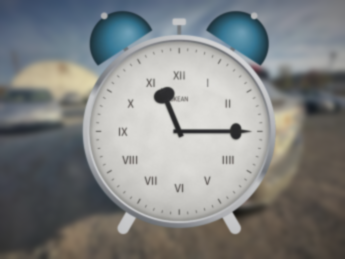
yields 11h15
